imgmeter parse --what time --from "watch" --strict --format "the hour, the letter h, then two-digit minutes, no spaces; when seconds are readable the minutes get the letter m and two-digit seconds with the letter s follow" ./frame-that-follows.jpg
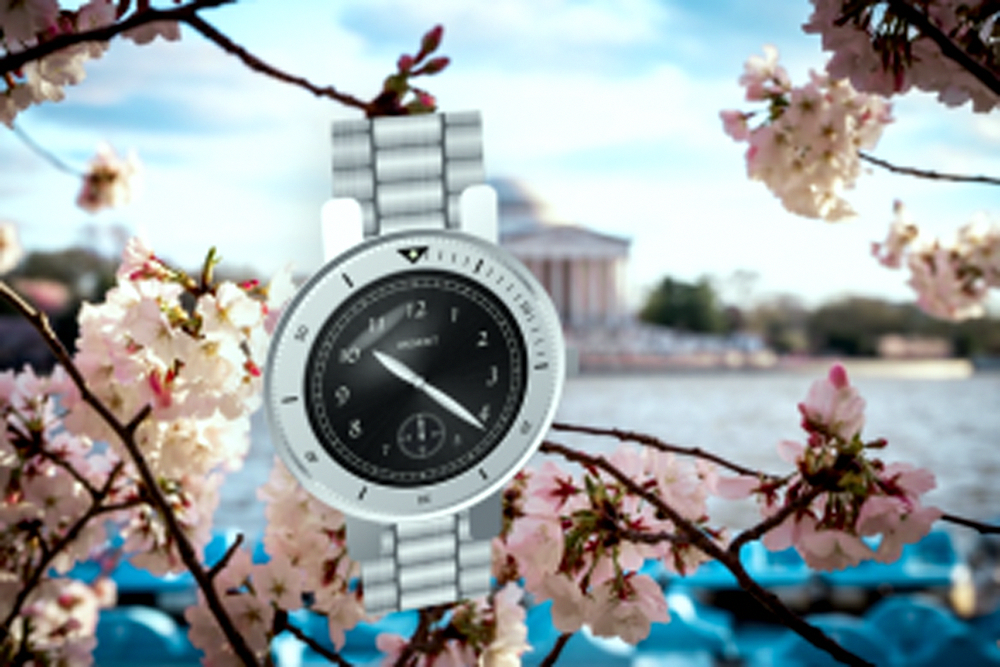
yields 10h22
